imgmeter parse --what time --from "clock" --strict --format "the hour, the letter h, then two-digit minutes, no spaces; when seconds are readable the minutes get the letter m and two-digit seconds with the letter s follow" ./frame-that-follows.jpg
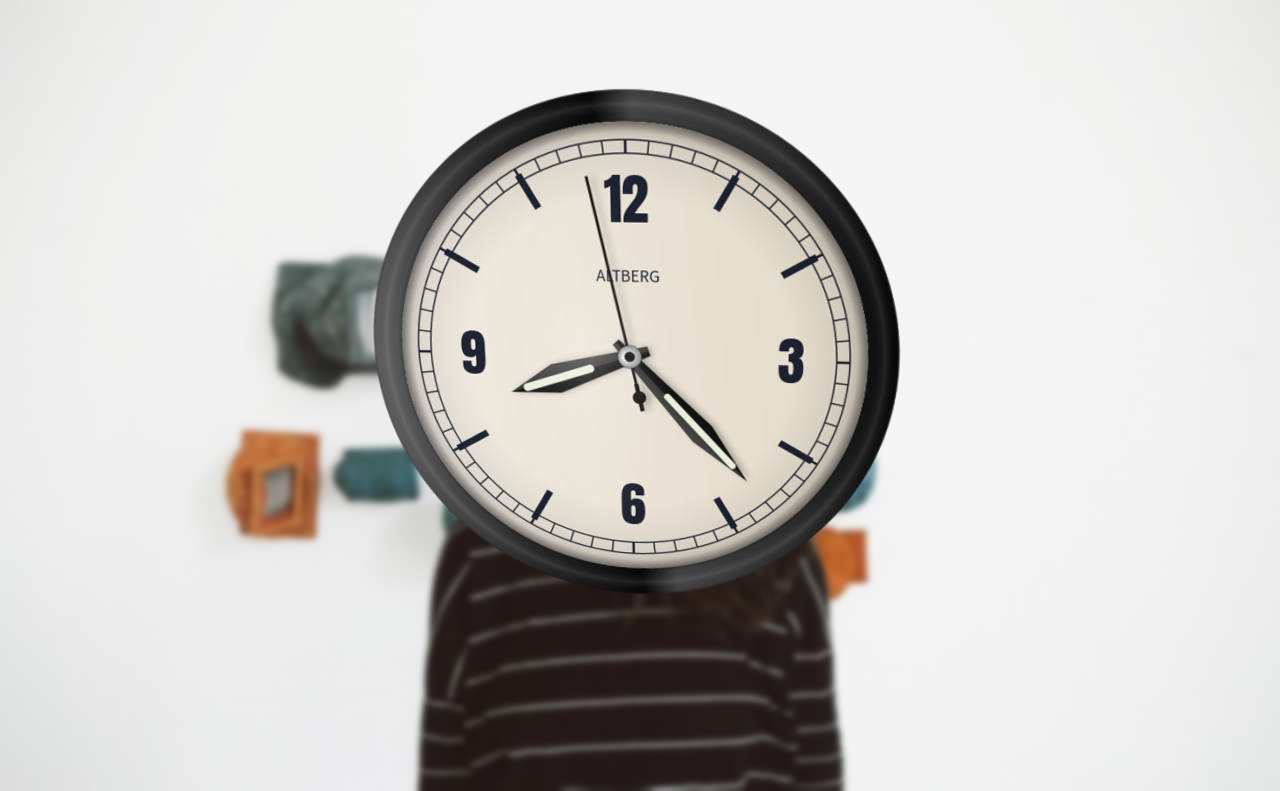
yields 8h22m58s
